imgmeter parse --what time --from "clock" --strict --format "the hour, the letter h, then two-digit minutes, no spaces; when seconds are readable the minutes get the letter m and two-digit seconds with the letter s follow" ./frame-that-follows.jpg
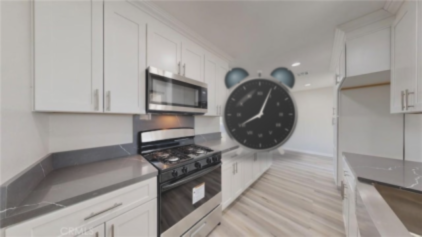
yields 8h04
